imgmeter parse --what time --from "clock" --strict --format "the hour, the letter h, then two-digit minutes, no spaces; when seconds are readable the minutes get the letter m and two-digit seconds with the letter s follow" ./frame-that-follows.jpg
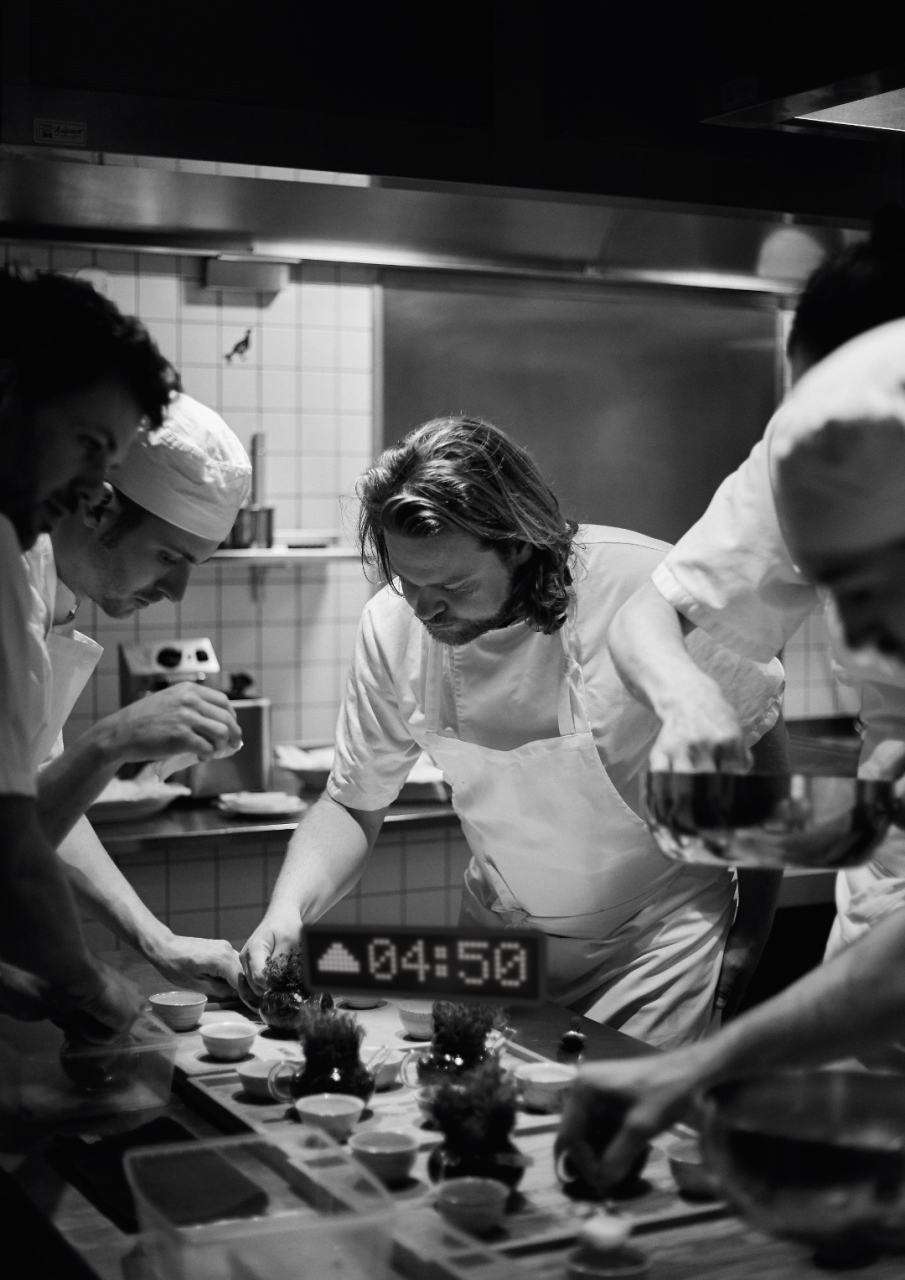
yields 4h50
